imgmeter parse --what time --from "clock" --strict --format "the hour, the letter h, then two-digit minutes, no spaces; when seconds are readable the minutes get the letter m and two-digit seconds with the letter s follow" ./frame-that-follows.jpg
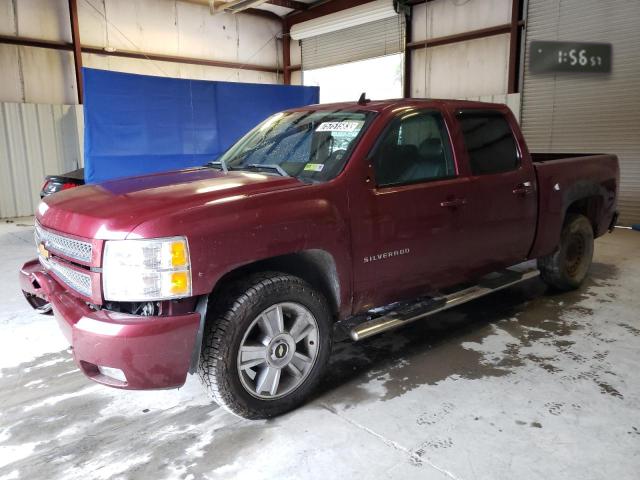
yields 1h56
